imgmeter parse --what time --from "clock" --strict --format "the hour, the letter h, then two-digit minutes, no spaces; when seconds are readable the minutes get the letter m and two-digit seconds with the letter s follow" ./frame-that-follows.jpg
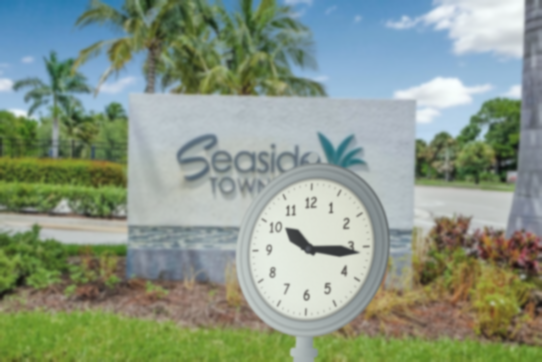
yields 10h16
